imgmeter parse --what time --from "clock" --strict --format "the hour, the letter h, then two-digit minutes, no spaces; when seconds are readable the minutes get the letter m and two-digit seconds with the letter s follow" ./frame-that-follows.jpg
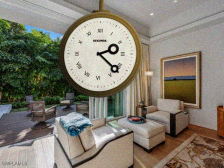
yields 2h22
